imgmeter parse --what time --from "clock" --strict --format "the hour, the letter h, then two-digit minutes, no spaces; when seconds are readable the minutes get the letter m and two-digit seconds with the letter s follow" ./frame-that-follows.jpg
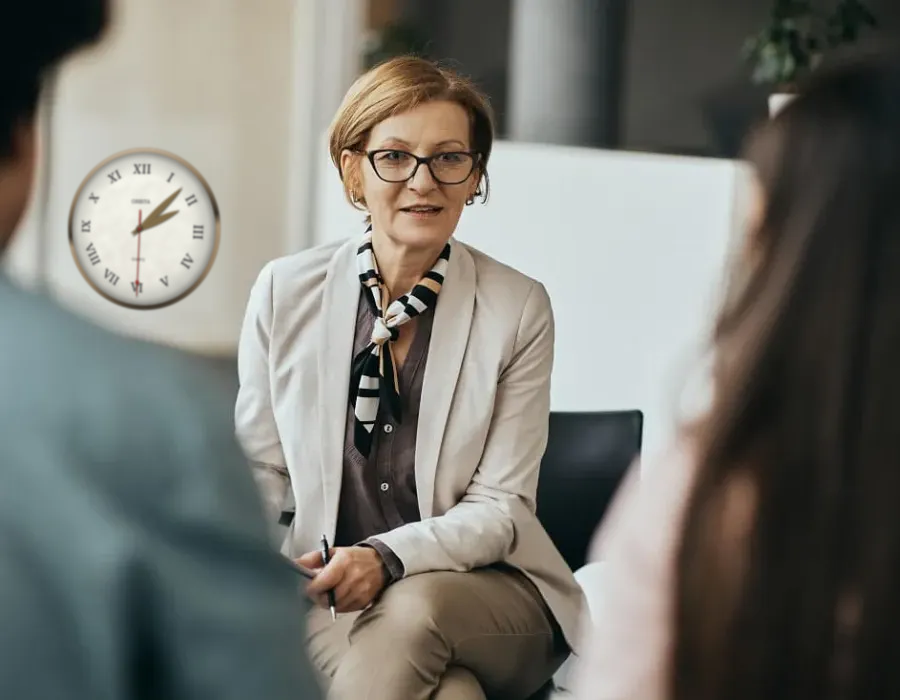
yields 2h07m30s
